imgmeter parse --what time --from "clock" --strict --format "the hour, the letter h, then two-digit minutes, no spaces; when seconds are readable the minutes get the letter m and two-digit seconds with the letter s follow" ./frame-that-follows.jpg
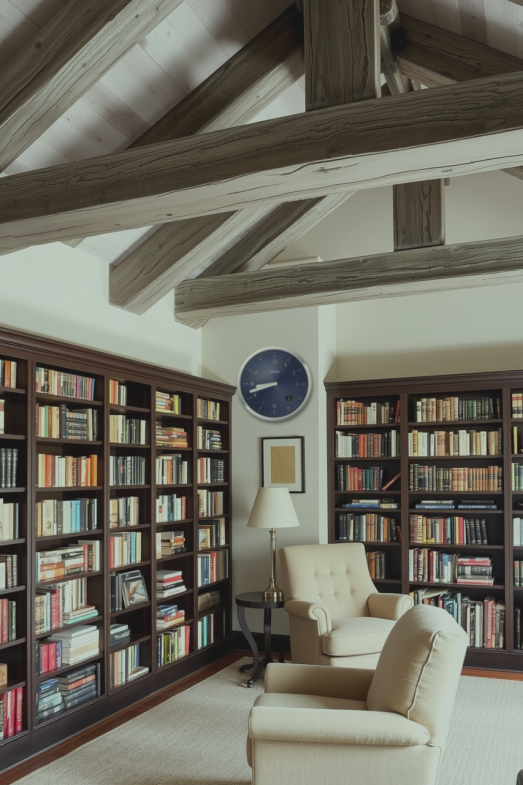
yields 8h42
